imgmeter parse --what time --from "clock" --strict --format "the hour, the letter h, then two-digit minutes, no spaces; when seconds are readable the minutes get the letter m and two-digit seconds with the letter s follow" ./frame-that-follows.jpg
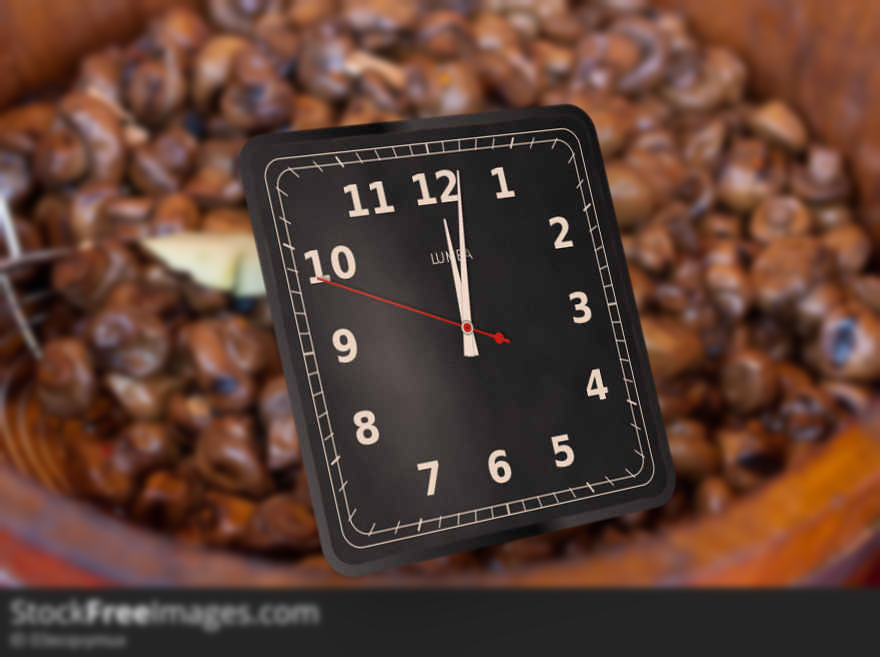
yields 12h01m49s
